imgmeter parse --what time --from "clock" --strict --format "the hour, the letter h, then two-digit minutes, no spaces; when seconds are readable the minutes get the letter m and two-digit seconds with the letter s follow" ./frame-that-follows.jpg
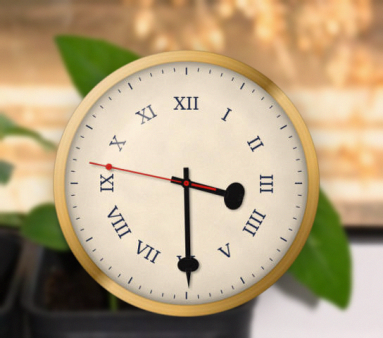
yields 3h29m47s
